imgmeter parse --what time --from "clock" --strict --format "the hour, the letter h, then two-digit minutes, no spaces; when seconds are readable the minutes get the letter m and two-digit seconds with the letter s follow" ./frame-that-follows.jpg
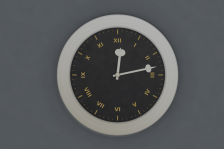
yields 12h13
